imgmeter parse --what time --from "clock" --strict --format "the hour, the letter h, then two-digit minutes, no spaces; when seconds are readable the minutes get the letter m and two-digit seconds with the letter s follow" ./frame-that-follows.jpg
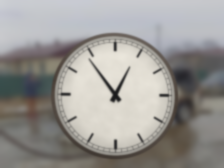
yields 12h54
